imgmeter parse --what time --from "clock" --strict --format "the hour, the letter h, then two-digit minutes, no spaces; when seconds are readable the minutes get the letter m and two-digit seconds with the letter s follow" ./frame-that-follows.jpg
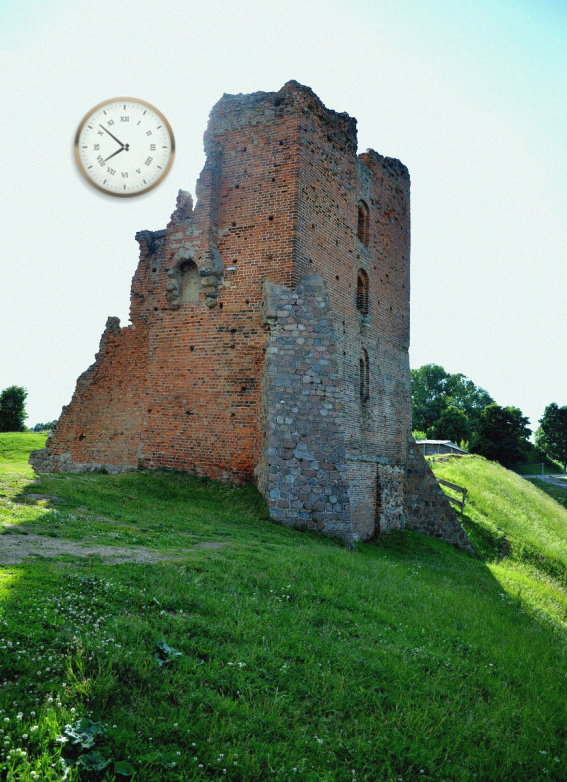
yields 7h52
